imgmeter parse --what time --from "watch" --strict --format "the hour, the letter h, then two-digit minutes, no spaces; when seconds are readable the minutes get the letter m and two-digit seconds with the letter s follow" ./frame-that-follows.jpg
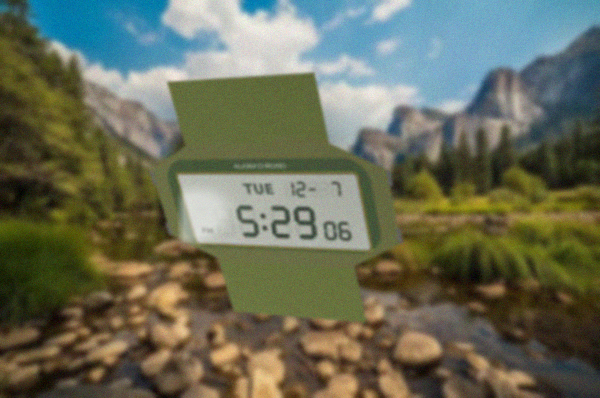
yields 5h29m06s
